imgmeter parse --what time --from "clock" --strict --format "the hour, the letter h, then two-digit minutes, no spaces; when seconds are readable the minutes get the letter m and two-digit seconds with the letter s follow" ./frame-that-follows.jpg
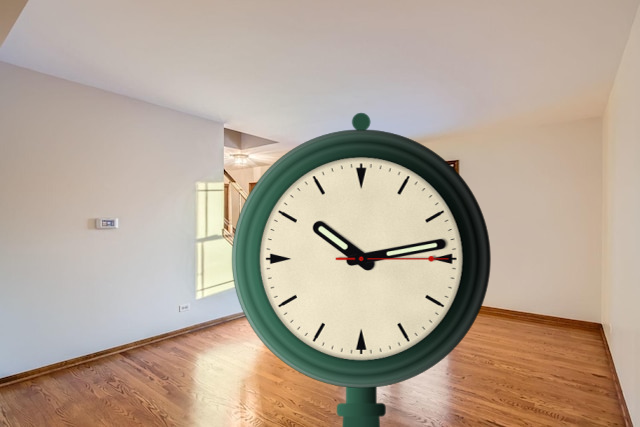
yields 10h13m15s
